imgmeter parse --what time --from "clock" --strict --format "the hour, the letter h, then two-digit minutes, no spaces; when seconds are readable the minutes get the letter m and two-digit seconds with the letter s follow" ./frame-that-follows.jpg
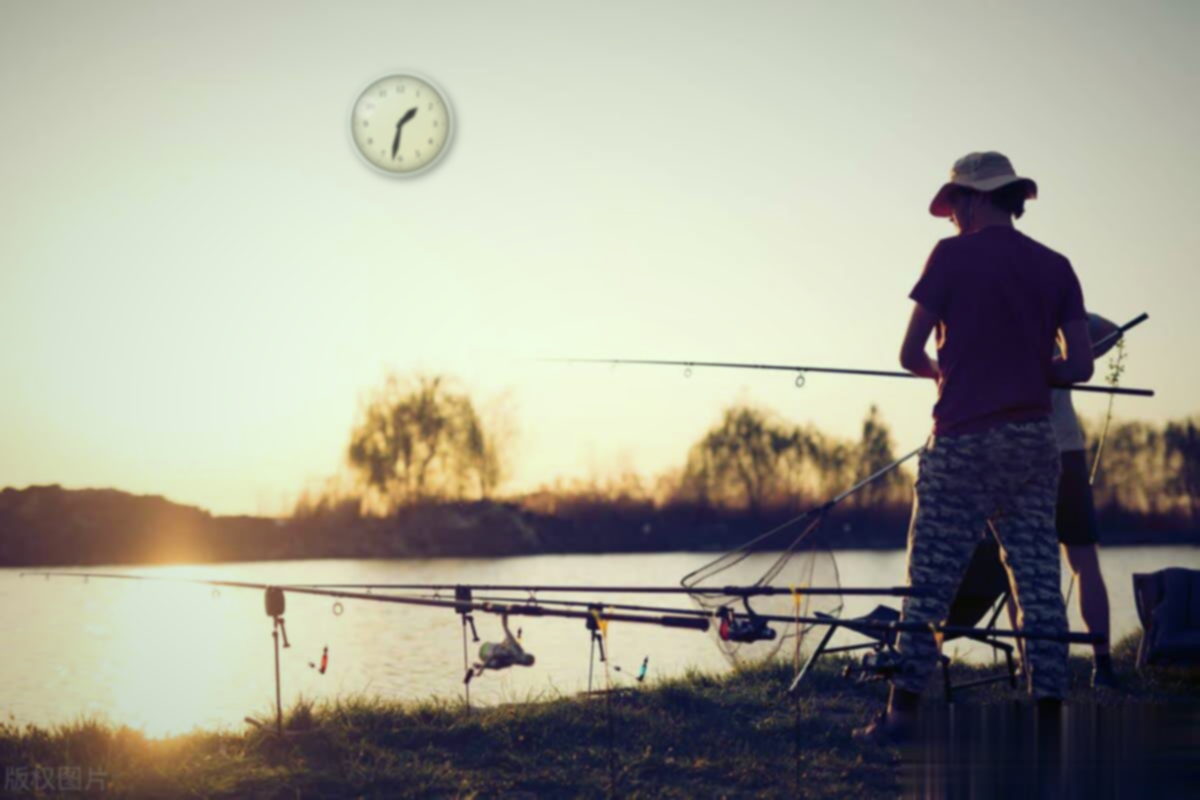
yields 1h32
